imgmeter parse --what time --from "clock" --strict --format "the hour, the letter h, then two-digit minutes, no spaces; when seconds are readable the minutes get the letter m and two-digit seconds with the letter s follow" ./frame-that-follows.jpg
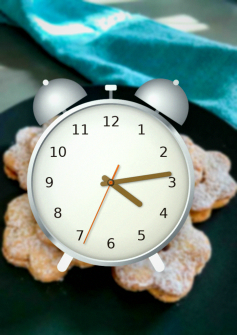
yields 4h13m34s
